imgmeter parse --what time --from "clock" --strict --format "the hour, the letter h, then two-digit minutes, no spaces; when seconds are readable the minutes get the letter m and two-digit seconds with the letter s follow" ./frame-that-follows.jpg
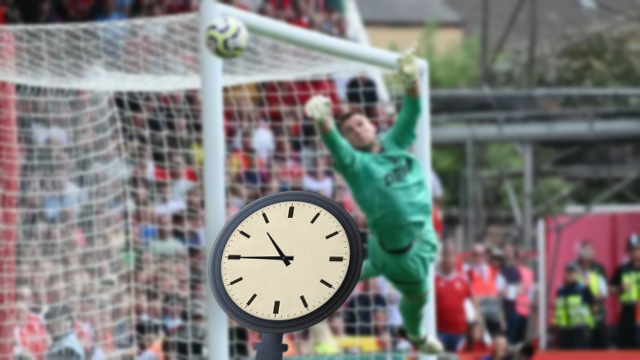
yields 10h45
